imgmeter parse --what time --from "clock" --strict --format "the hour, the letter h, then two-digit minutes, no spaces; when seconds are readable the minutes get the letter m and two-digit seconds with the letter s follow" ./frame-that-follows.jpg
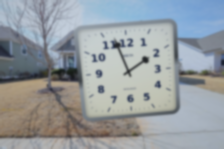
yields 1h57
